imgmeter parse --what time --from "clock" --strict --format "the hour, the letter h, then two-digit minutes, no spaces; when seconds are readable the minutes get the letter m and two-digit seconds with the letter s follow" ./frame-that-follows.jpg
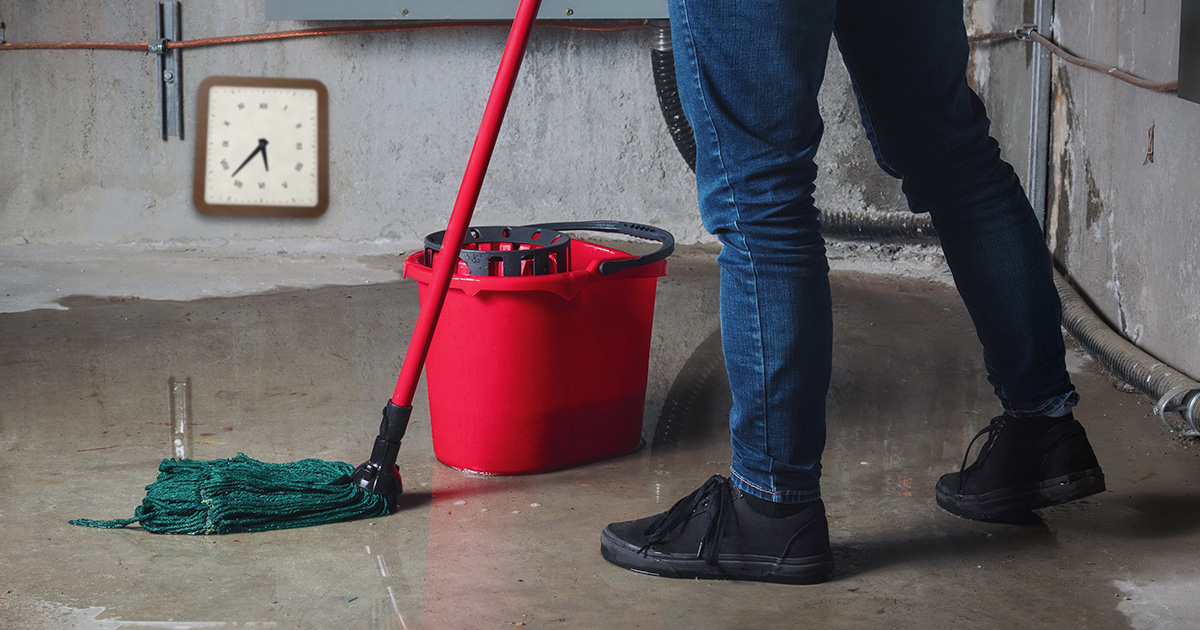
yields 5h37
